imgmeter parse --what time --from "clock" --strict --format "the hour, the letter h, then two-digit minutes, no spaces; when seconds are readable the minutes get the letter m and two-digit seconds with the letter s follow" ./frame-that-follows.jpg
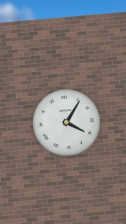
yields 4h06
